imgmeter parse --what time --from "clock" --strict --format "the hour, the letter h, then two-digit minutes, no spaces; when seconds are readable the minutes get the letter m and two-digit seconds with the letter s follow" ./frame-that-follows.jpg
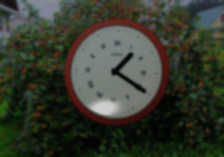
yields 1h20
